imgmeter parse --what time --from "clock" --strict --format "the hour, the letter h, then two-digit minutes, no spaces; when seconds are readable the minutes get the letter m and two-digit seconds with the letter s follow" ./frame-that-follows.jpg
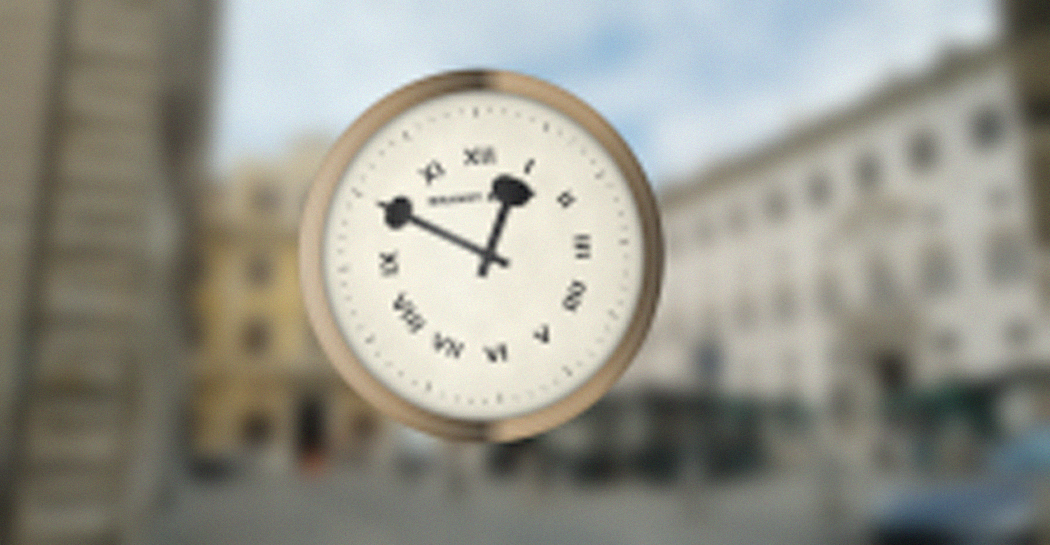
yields 12h50
